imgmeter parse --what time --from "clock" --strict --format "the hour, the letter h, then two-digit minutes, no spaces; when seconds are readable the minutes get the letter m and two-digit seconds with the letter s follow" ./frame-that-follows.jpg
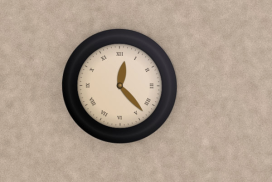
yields 12h23
